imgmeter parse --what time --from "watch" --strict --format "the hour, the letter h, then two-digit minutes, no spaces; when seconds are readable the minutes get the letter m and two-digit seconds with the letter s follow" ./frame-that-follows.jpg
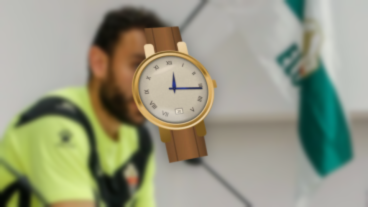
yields 12h16
